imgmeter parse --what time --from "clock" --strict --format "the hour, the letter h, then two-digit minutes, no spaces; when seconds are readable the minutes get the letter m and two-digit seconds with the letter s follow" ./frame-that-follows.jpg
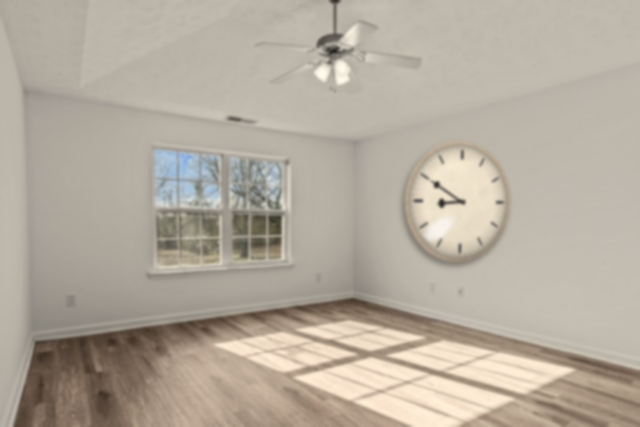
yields 8h50
